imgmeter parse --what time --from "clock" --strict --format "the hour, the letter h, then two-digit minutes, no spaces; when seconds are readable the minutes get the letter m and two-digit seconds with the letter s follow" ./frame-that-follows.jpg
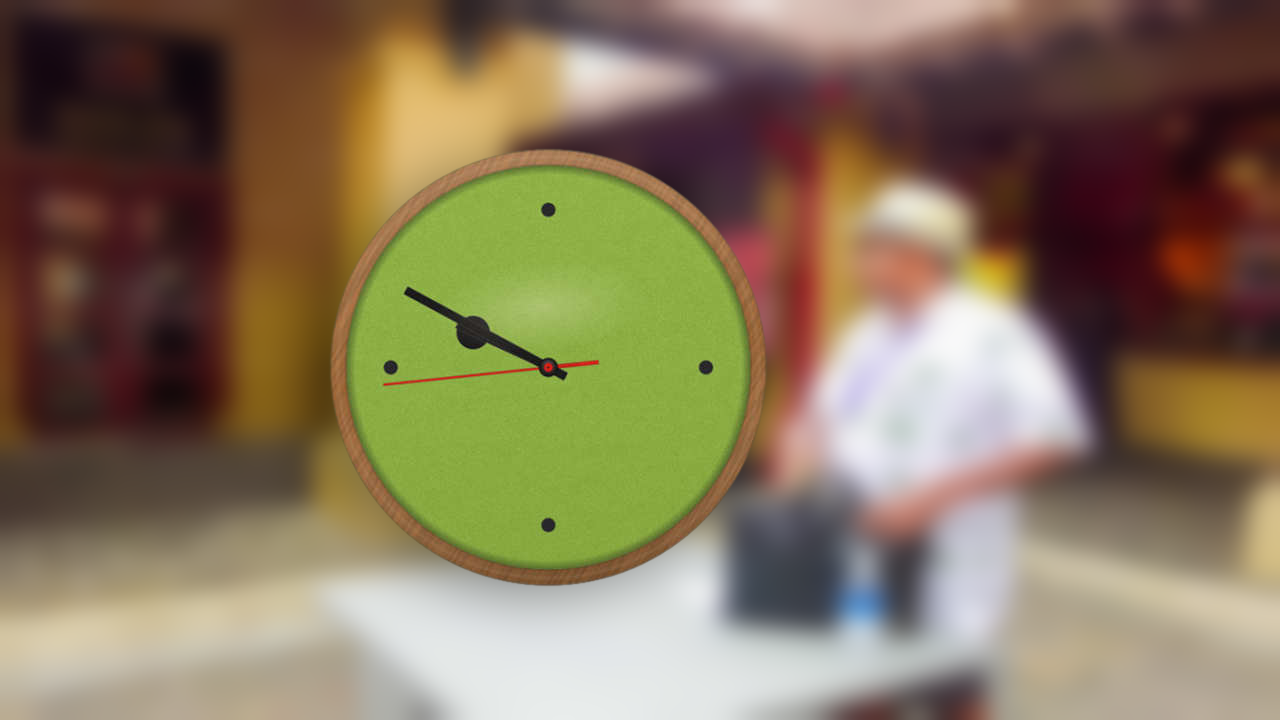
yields 9h49m44s
